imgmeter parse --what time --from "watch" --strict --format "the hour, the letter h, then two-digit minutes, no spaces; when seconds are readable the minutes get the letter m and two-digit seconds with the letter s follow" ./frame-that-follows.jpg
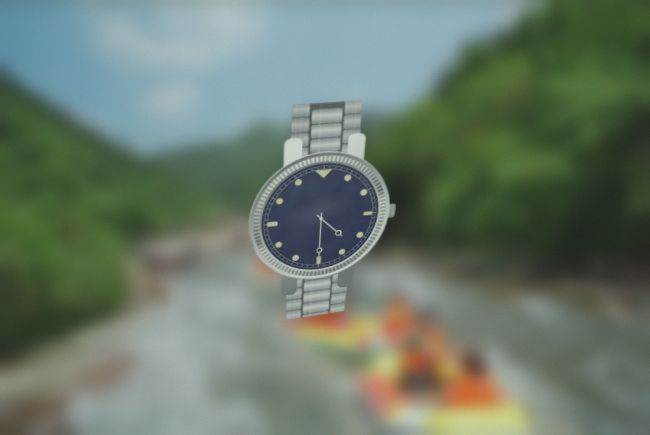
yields 4h30
